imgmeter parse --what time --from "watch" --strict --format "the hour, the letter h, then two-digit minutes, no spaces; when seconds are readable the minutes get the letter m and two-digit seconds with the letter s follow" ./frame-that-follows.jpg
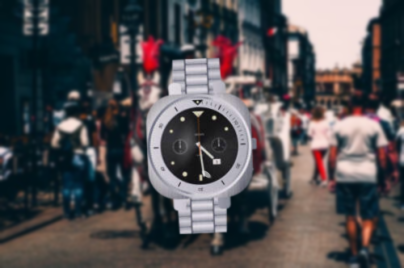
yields 4h29
